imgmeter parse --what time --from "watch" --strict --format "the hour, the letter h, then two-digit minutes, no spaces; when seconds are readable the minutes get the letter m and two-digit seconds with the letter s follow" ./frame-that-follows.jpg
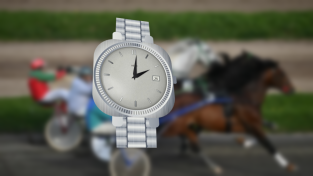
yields 2h01
